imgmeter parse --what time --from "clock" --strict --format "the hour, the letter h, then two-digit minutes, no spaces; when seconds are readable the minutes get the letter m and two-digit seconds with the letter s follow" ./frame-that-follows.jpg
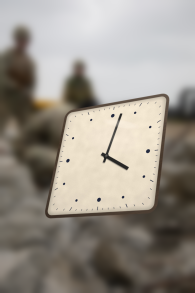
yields 4h02
